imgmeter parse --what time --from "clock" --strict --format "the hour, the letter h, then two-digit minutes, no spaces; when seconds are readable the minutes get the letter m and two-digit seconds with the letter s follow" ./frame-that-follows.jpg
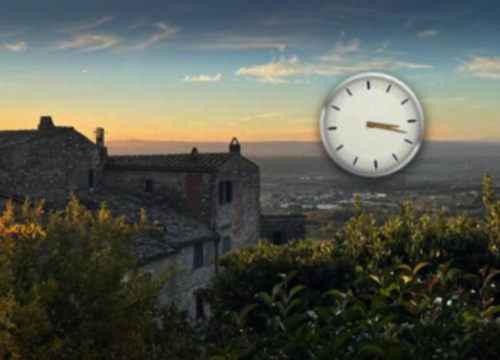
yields 3h18
